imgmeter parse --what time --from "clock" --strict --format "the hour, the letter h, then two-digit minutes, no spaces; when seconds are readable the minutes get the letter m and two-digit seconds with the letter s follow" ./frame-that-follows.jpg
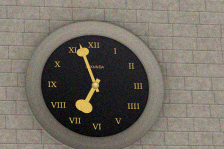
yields 6h57
